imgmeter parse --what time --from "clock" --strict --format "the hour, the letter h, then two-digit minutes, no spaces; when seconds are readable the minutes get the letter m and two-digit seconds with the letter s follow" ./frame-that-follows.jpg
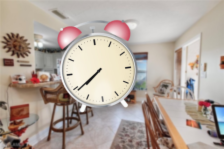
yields 7h39
